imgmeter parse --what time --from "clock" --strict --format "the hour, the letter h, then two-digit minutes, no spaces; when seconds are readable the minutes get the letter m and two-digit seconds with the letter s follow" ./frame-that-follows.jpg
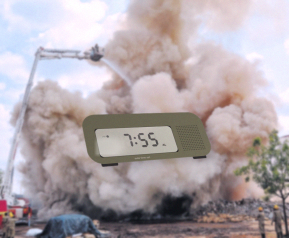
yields 7h55
